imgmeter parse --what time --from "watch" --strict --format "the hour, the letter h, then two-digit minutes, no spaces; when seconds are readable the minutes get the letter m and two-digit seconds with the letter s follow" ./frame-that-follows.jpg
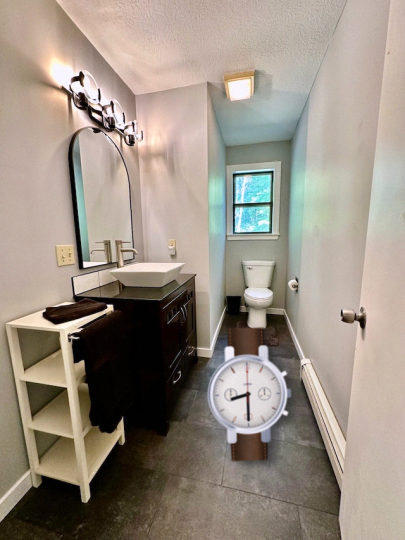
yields 8h30
